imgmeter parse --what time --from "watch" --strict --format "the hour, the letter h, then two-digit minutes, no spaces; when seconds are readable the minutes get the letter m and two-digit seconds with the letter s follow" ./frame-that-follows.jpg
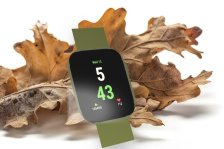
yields 5h43
